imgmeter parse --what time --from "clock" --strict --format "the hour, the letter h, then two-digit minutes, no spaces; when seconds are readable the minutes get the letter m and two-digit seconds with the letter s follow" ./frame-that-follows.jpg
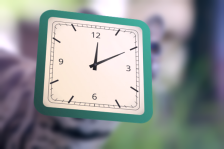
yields 12h10
